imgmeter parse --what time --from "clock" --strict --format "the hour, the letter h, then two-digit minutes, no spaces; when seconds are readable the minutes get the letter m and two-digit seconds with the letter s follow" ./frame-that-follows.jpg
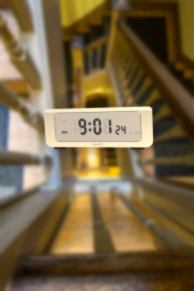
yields 9h01m24s
